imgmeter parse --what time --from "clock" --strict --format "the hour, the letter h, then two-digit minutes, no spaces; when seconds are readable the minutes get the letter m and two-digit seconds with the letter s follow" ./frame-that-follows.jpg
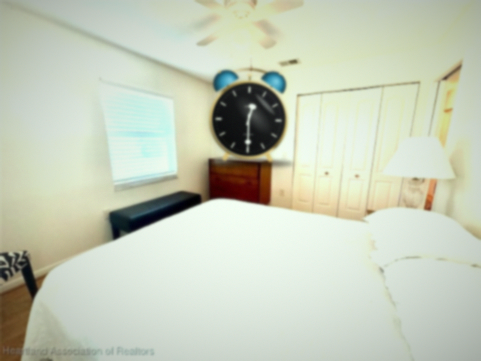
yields 12h30
